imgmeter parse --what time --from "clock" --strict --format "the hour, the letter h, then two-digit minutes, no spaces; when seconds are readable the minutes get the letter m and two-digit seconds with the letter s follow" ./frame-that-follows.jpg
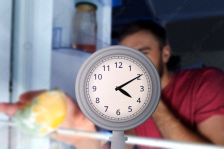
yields 4h10
